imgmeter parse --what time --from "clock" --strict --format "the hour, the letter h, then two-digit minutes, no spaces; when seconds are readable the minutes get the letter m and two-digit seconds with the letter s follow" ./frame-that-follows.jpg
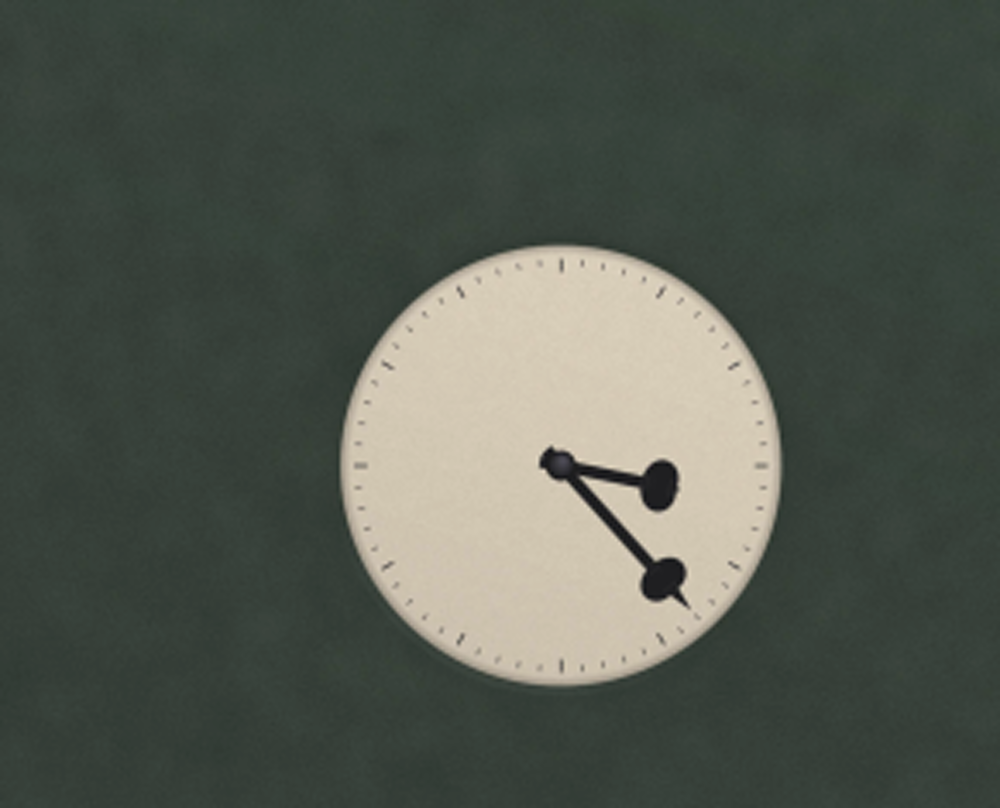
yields 3h23
